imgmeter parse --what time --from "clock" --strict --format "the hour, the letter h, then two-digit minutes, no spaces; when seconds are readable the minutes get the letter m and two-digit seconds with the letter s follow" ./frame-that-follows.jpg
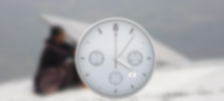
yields 4h06
